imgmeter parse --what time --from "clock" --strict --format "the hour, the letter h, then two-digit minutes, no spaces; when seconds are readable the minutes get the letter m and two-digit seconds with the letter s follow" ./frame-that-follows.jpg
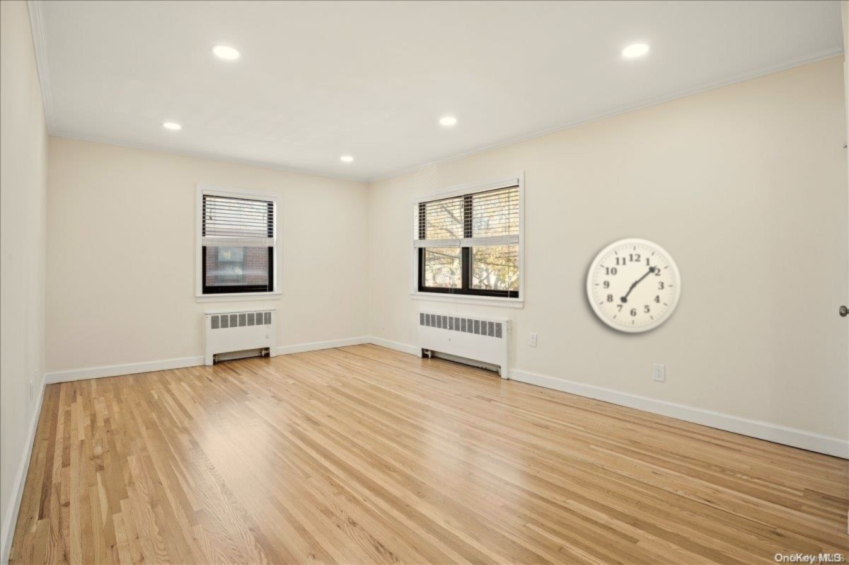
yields 7h08
